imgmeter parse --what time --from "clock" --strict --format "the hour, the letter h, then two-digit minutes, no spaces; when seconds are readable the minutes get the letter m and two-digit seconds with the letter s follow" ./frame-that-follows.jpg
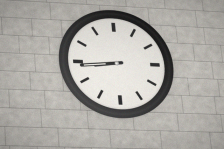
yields 8h44
